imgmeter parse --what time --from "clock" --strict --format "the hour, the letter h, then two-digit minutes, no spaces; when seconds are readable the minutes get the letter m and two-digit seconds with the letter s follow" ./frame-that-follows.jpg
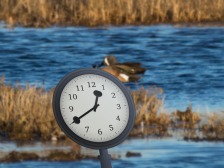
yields 12h40
